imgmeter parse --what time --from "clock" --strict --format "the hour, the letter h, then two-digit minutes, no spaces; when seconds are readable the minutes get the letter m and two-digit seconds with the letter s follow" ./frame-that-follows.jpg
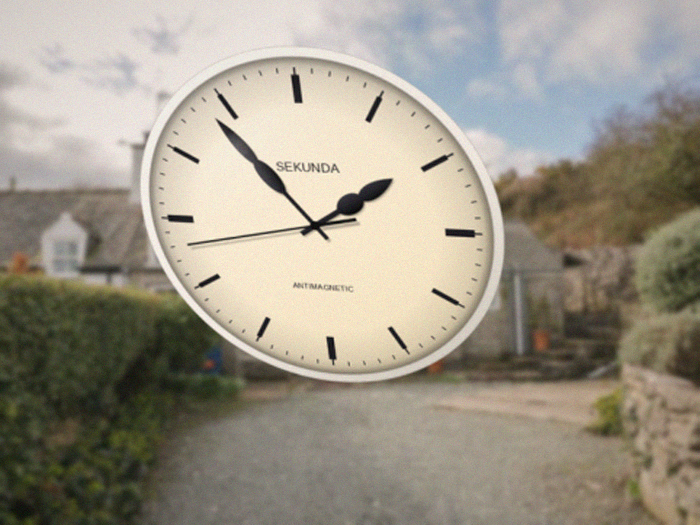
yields 1h53m43s
